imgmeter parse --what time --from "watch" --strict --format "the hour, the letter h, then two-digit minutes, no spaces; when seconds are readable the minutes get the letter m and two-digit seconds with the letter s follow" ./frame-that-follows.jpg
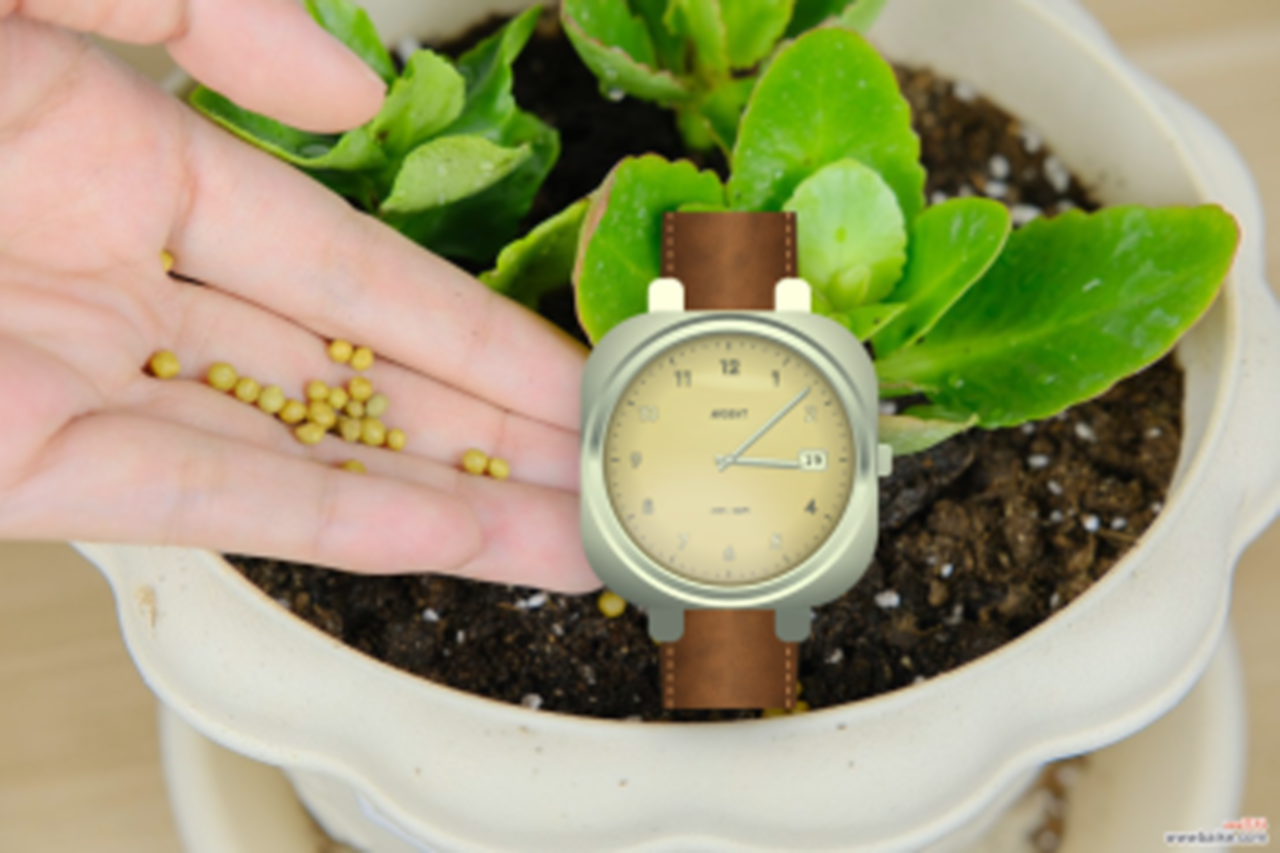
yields 3h08
